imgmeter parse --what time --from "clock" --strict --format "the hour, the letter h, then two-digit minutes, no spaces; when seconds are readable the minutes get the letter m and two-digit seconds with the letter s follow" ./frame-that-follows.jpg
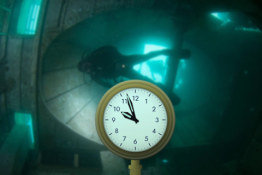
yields 9h57
